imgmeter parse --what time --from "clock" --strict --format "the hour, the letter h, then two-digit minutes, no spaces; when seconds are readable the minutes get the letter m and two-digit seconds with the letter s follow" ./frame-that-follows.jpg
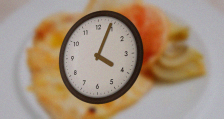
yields 4h04
